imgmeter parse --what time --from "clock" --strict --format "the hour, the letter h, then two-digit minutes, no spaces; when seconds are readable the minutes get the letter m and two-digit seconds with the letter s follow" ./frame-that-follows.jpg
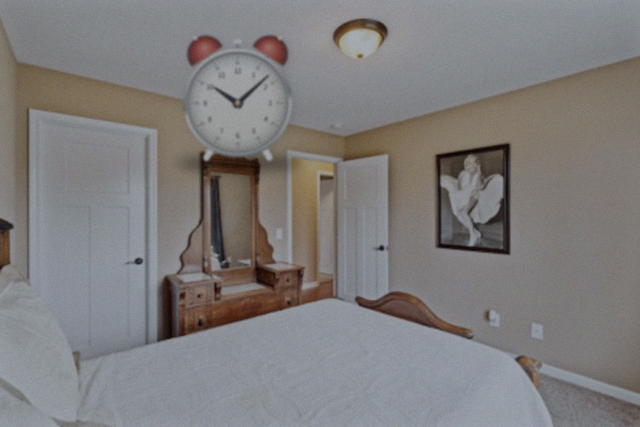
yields 10h08
